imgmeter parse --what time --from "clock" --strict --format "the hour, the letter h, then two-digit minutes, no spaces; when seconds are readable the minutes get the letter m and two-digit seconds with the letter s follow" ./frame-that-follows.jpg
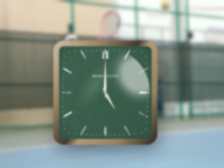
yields 5h00
